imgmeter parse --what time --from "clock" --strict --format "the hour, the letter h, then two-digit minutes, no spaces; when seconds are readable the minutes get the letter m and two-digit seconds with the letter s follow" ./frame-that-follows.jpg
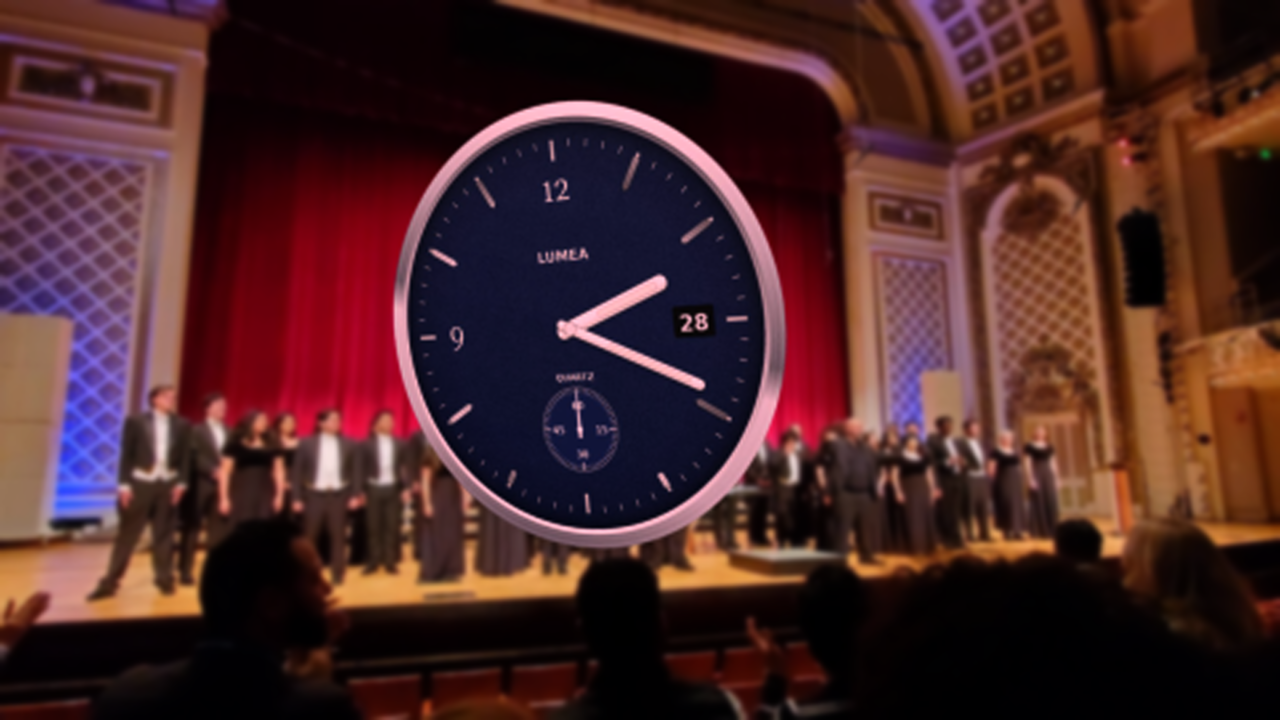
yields 2h19
